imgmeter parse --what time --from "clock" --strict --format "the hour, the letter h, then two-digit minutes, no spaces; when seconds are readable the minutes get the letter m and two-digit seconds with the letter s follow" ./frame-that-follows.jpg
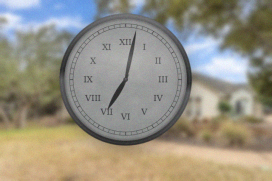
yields 7h02
